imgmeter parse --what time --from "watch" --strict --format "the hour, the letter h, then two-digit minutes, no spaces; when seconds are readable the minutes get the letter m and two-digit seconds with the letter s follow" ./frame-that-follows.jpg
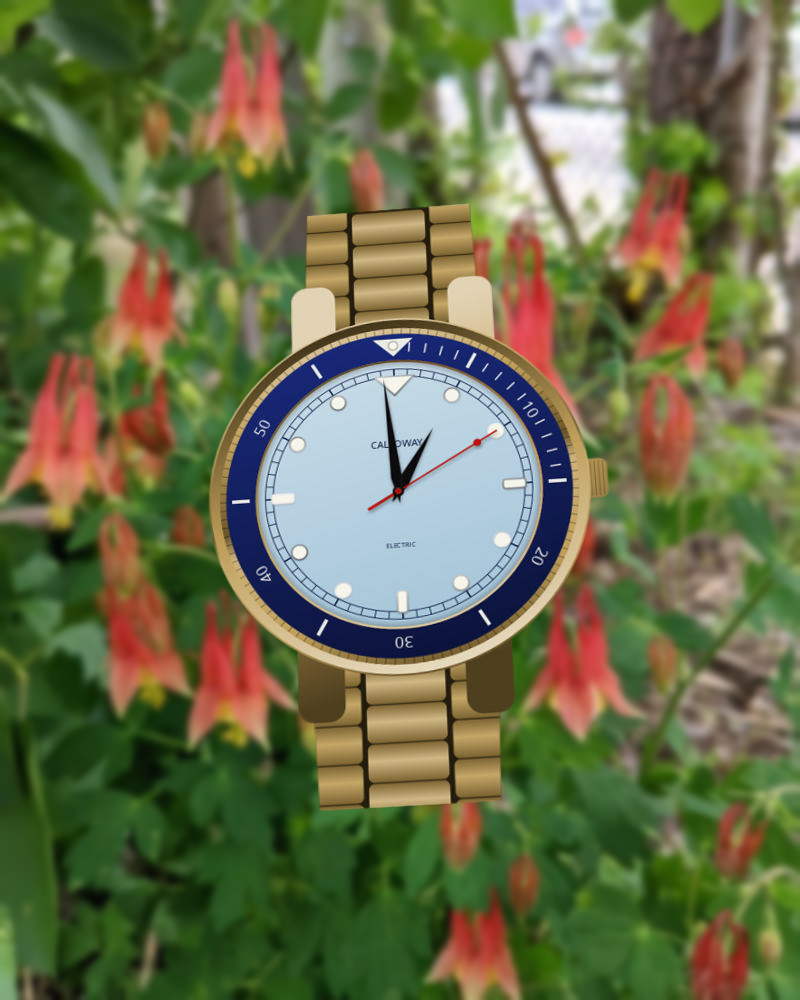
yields 12h59m10s
